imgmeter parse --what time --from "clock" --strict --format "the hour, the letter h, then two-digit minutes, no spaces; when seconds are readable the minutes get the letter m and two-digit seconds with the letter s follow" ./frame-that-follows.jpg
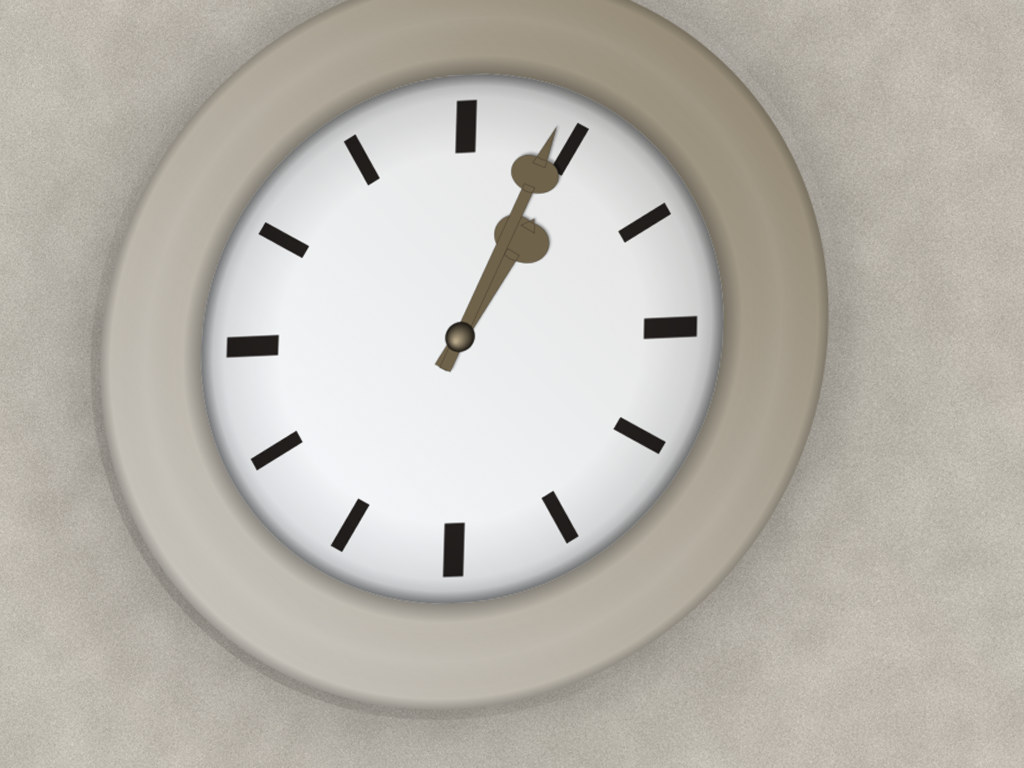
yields 1h04
